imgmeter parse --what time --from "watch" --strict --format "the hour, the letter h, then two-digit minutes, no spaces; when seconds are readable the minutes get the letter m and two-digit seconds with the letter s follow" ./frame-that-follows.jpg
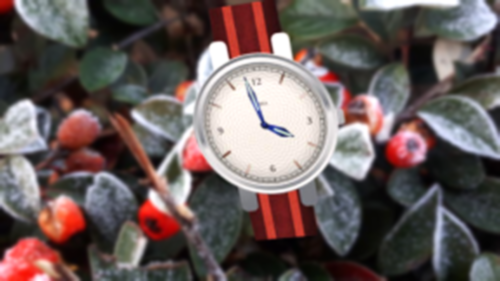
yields 3h58
